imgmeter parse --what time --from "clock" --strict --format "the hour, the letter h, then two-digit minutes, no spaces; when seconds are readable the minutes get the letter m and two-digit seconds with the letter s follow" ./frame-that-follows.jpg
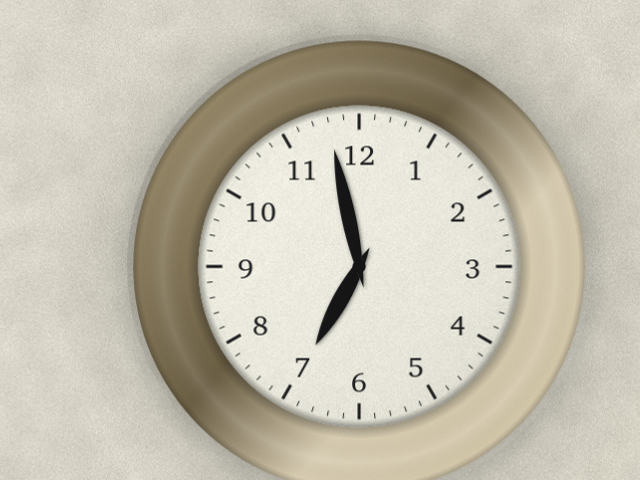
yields 6h58
